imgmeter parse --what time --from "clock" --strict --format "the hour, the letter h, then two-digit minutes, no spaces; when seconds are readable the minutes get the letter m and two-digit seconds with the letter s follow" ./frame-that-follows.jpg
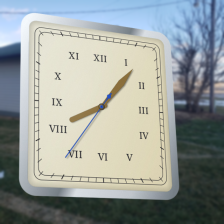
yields 8h06m36s
